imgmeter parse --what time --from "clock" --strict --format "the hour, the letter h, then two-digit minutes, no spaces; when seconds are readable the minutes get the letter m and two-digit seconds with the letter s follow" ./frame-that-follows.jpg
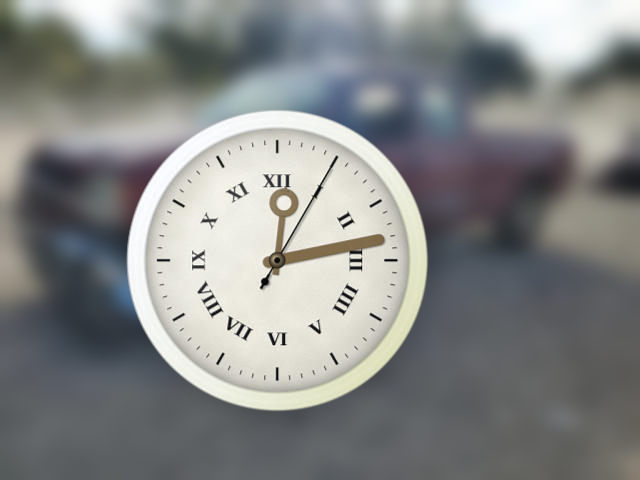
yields 12h13m05s
